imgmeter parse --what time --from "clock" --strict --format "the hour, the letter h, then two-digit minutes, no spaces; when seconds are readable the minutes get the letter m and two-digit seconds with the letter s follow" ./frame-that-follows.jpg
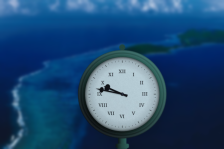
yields 9h47
